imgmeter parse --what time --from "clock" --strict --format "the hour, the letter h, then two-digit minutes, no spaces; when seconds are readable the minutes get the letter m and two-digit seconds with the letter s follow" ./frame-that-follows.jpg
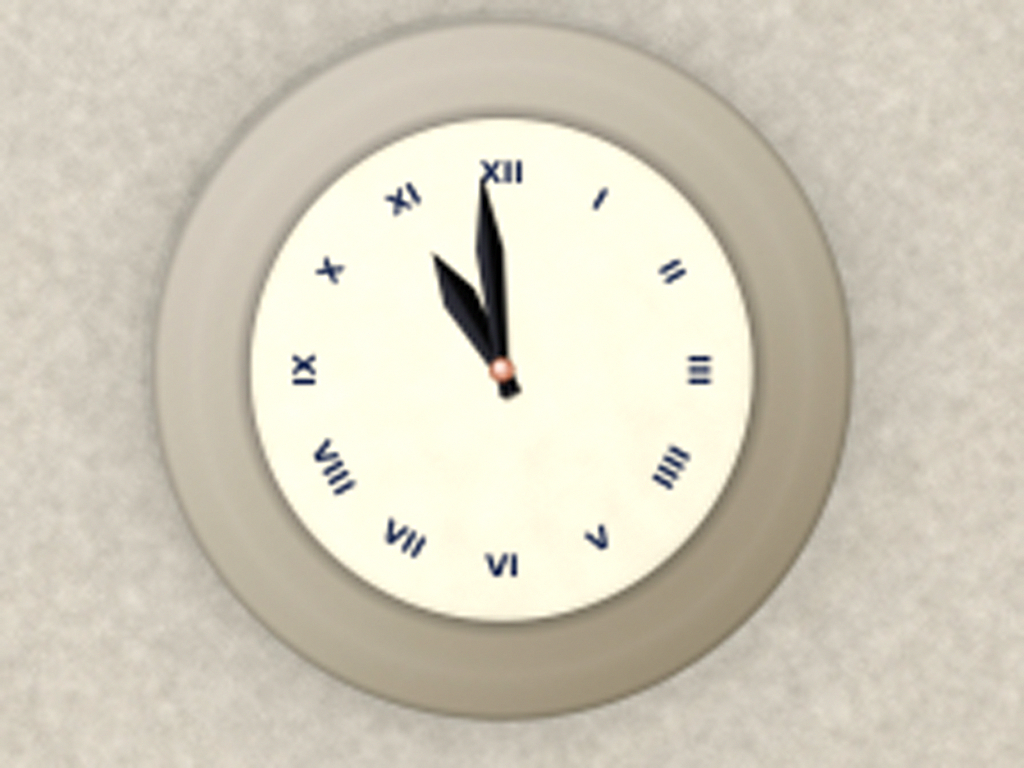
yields 10h59
